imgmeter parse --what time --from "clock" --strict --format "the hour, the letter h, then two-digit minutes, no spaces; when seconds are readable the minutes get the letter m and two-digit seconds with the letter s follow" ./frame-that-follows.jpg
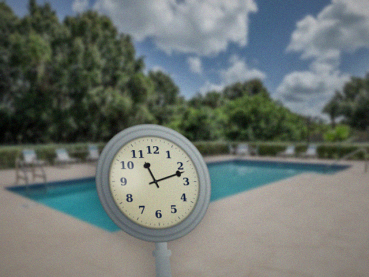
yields 11h12
